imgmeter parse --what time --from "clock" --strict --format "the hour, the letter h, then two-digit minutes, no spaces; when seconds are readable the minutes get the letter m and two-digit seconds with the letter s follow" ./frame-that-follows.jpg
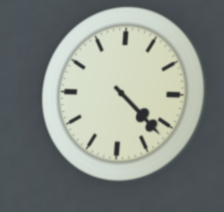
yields 4h22
